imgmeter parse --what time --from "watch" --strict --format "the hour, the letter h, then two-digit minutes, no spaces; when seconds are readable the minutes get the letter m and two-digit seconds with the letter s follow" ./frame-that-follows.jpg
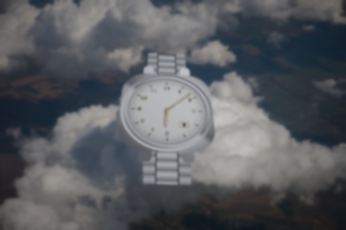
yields 6h08
